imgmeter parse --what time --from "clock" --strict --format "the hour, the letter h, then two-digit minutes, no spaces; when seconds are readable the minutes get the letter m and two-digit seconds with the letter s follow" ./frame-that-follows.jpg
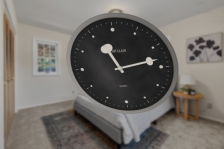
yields 11h13
